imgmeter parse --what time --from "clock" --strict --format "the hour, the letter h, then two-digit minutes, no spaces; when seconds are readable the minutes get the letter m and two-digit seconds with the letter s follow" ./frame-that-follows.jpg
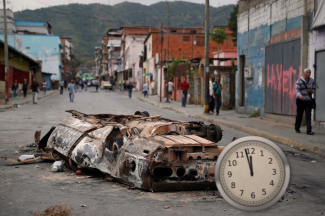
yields 11h58
